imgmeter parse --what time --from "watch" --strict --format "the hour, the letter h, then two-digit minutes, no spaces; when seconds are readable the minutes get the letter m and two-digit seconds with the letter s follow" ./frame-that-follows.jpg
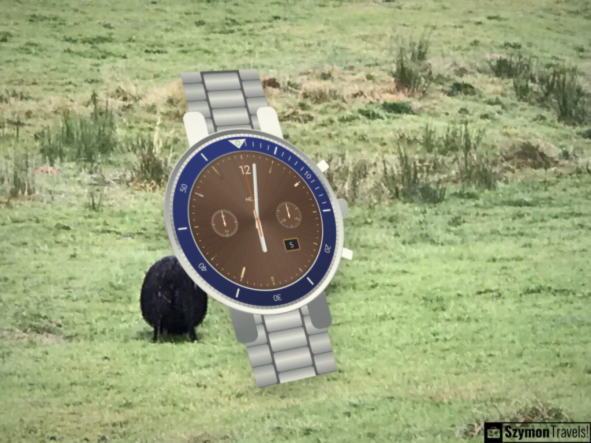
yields 6h02
